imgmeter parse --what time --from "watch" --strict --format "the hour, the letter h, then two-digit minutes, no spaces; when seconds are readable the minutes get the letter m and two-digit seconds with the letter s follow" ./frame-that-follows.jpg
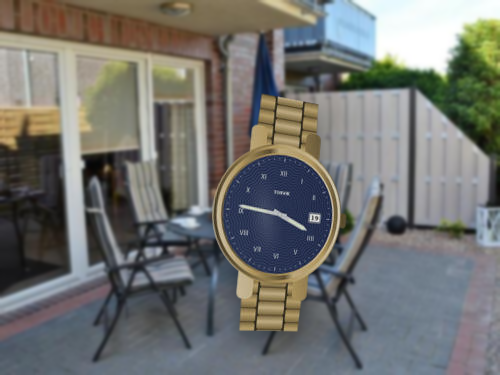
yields 3h46
